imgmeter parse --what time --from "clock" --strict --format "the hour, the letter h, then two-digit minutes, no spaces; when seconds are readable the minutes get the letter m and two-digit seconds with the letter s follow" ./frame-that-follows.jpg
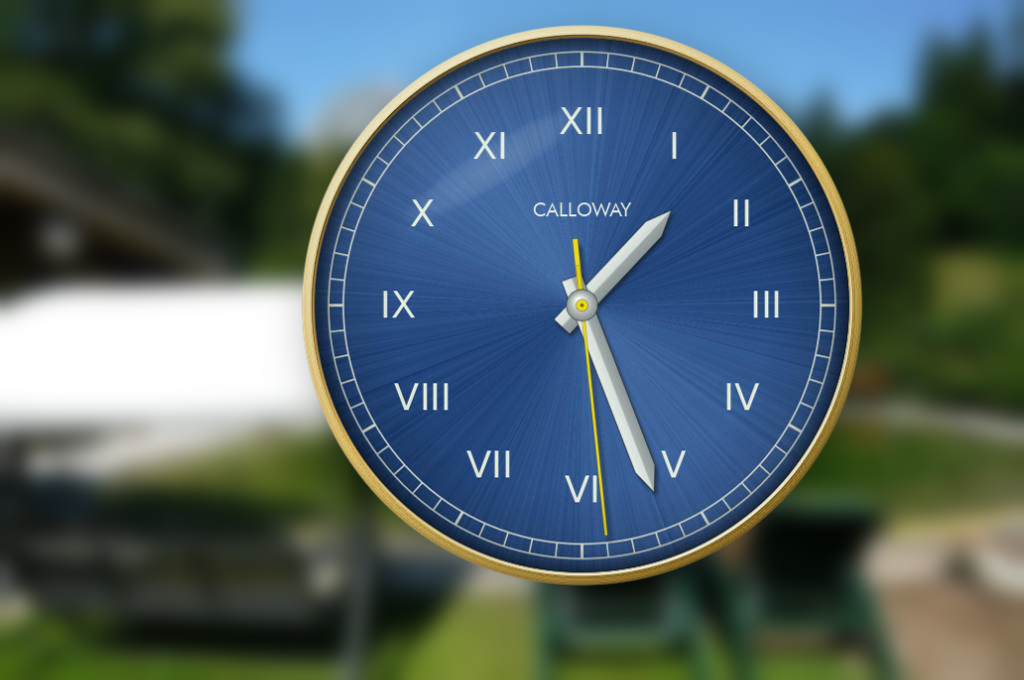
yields 1h26m29s
